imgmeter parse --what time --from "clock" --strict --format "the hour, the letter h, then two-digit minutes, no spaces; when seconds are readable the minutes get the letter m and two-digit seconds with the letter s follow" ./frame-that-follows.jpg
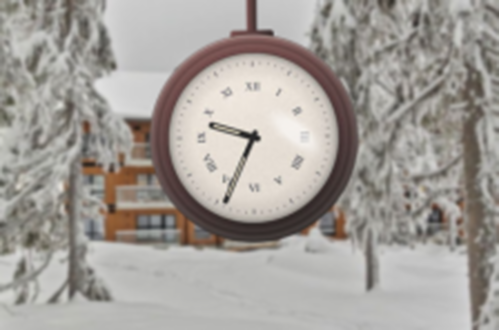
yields 9h34
